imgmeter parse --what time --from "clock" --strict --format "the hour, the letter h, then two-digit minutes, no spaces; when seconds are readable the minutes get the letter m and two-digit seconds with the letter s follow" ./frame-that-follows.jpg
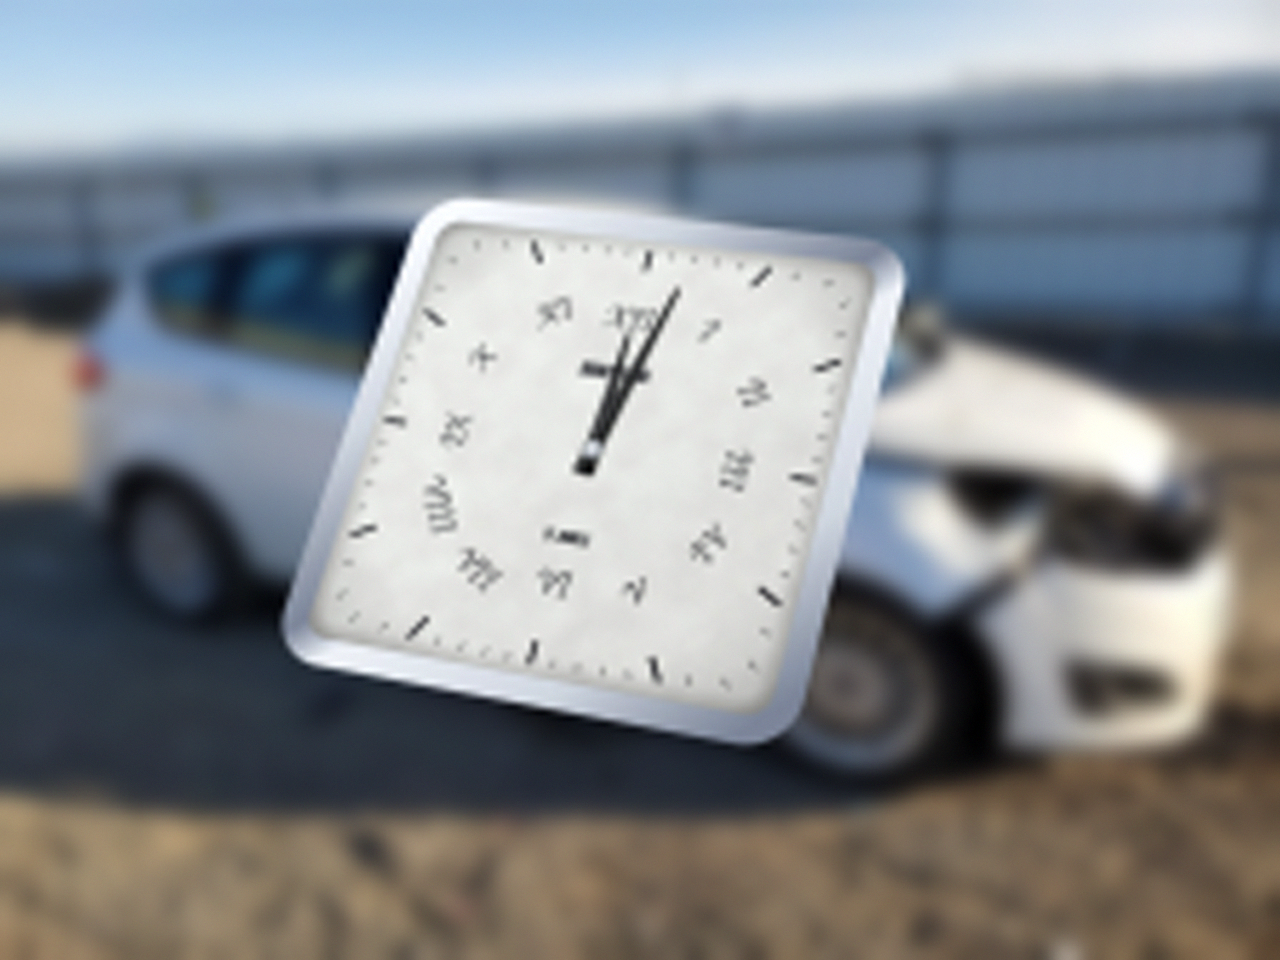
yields 12h02
